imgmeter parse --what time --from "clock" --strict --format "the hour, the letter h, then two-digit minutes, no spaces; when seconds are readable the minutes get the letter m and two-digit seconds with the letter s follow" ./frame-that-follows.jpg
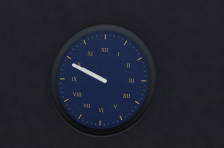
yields 9h49
